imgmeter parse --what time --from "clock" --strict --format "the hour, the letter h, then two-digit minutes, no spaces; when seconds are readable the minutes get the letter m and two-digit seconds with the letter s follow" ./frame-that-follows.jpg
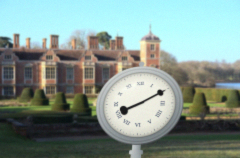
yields 8h10
